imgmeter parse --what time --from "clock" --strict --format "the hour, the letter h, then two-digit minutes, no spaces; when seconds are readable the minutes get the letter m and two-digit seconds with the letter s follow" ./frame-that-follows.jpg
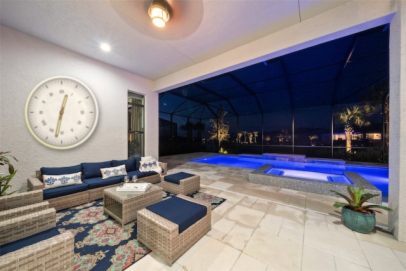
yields 12h32
